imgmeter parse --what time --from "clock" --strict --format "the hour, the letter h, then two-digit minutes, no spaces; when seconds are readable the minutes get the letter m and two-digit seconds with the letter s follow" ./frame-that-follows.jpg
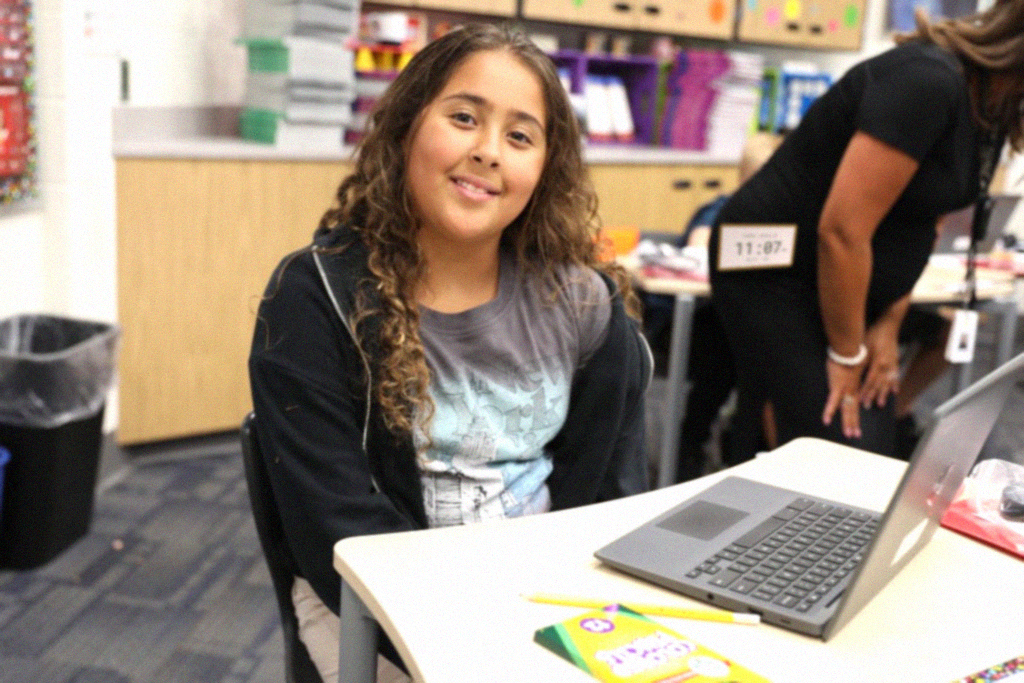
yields 11h07
